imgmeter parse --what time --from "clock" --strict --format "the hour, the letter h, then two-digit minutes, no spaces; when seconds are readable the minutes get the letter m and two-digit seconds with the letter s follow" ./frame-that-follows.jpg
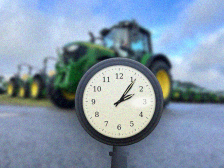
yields 2h06
